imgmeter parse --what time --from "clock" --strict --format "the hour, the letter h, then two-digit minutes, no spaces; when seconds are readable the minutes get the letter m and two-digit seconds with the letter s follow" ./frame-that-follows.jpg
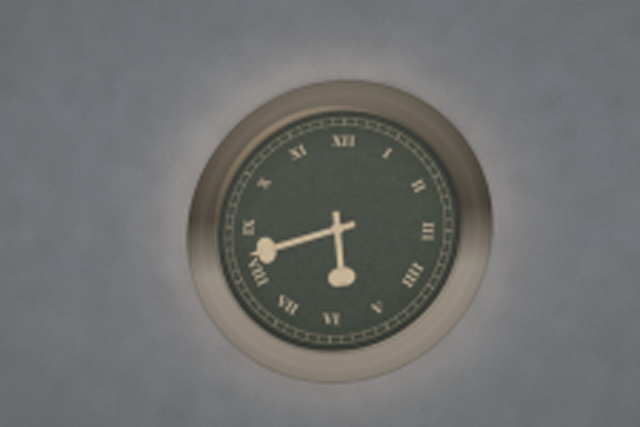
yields 5h42
